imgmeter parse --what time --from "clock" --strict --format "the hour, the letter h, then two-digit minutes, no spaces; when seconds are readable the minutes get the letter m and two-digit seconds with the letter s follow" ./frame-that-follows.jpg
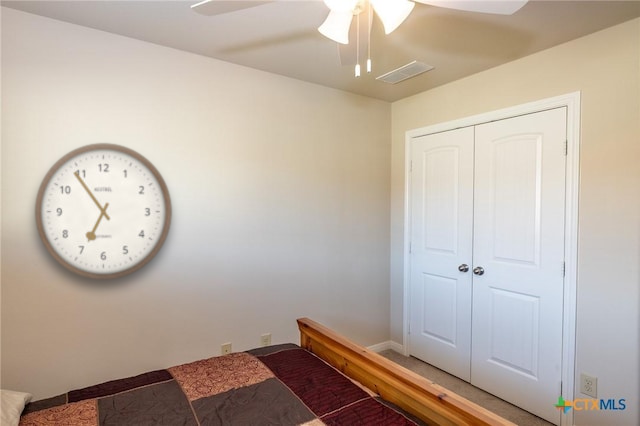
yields 6h54
